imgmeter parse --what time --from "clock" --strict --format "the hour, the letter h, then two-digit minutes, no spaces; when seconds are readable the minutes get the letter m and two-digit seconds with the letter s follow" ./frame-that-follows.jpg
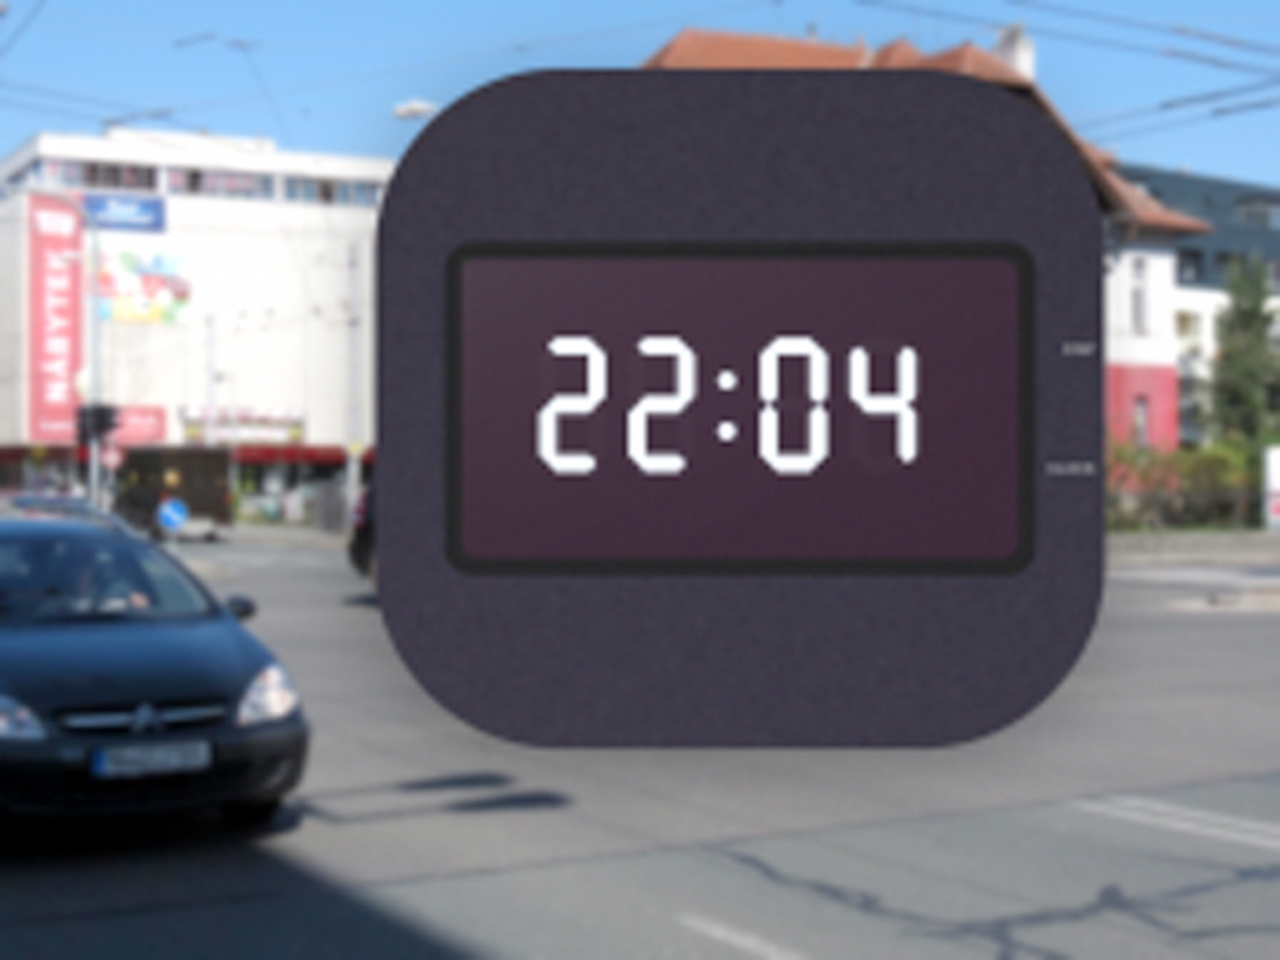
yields 22h04
